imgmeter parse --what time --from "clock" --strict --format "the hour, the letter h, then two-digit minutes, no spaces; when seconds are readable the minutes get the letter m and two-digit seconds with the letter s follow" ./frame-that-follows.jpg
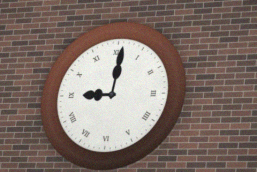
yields 9h01
